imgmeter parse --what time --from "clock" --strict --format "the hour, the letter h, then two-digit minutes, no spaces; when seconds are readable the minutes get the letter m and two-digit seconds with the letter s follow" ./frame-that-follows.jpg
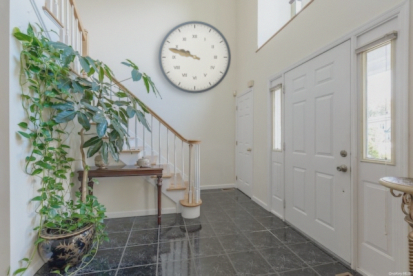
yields 9h48
